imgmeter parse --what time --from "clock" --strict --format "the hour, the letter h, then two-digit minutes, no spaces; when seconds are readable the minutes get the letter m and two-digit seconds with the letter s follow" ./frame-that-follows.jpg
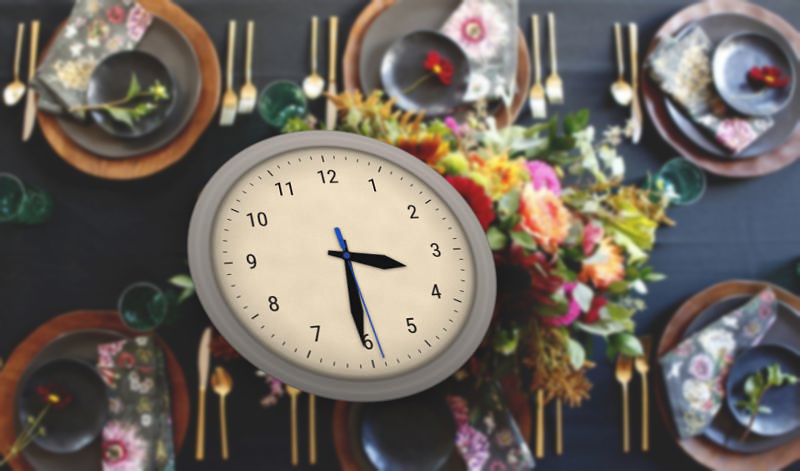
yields 3h30m29s
